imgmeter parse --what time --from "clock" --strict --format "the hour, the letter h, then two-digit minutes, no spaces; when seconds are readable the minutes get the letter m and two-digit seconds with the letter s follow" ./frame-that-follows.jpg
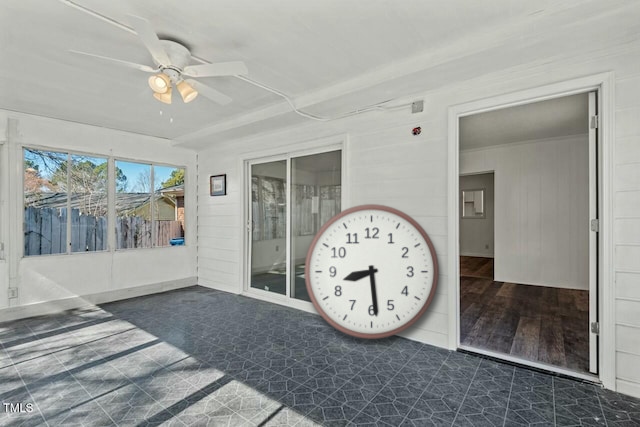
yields 8h29
